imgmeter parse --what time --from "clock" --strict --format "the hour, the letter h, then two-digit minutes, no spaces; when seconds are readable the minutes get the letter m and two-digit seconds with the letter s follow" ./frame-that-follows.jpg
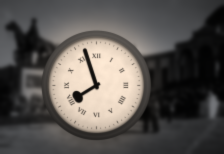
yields 7h57
